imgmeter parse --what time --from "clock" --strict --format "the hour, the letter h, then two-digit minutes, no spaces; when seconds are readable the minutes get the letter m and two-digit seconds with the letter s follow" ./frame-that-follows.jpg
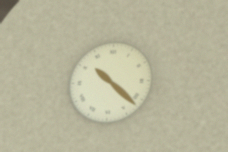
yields 10h22
